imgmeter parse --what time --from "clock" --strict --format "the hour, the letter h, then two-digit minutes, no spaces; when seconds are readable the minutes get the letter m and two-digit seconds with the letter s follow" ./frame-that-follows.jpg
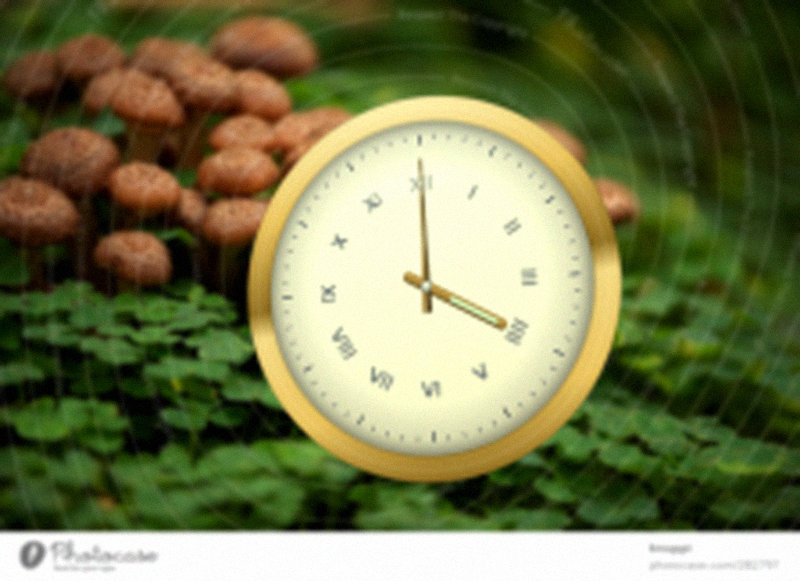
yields 4h00
